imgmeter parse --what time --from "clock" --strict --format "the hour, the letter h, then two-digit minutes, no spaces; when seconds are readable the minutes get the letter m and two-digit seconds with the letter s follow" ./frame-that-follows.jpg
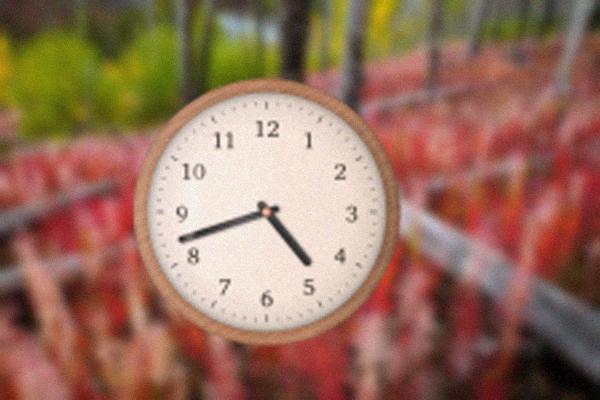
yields 4h42
